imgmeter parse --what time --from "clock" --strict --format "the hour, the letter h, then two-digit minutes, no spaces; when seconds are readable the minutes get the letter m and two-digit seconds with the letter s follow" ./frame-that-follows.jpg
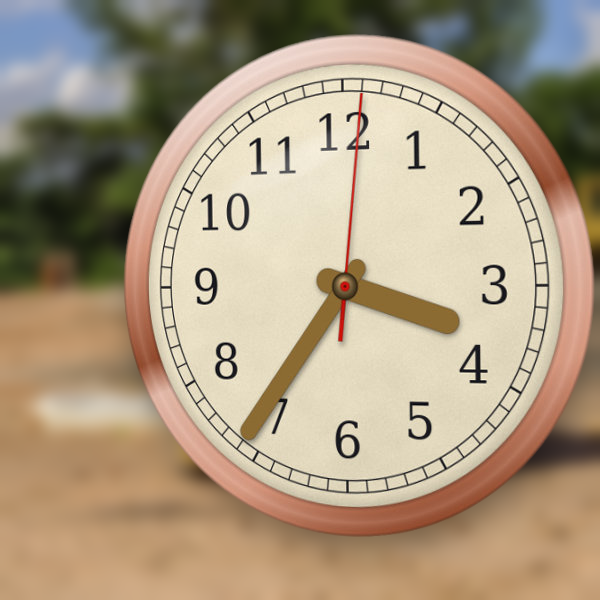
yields 3h36m01s
